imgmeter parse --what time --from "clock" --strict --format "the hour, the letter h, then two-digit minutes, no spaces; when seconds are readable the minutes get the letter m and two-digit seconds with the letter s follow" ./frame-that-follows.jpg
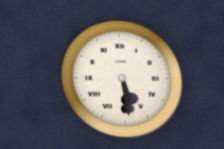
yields 5h29
